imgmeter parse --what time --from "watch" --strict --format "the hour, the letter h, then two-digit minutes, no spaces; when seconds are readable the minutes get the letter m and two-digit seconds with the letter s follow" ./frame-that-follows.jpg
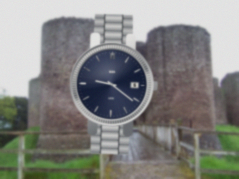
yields 9h21
